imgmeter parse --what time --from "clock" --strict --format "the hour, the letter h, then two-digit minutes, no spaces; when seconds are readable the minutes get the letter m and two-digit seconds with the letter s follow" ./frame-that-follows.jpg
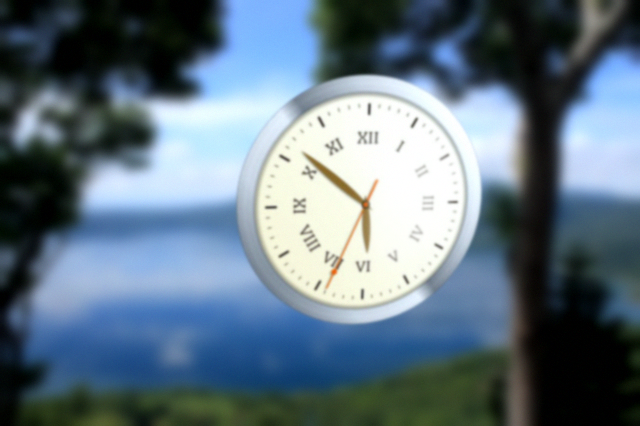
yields 5h51m34s
